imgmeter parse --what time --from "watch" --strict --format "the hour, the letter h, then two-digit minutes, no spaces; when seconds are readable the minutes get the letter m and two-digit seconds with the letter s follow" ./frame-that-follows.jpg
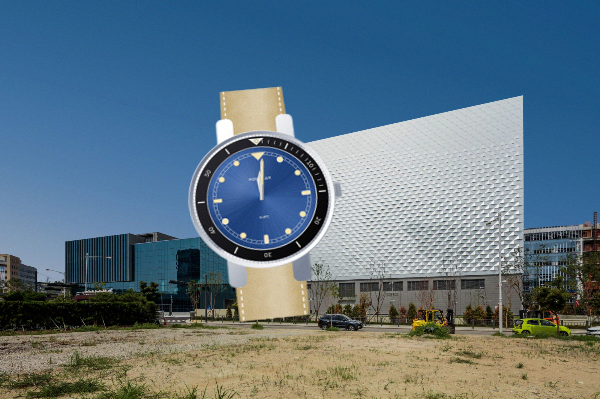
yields 12h01
